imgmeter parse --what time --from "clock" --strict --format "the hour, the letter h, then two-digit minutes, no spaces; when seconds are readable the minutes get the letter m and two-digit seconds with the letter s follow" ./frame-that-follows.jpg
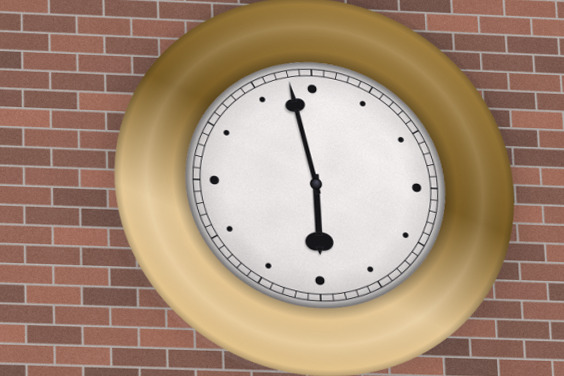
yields 5h58
